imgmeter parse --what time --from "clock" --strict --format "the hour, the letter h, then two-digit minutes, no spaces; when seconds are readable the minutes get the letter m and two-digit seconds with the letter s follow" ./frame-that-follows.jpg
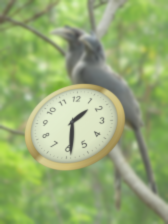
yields 1h29
